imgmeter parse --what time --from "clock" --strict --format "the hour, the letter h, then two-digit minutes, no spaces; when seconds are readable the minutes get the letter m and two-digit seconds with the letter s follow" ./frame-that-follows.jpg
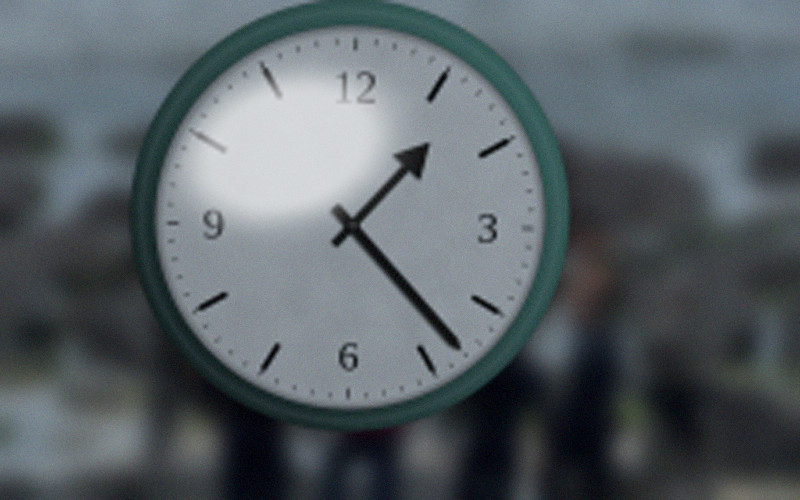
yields 1h23
